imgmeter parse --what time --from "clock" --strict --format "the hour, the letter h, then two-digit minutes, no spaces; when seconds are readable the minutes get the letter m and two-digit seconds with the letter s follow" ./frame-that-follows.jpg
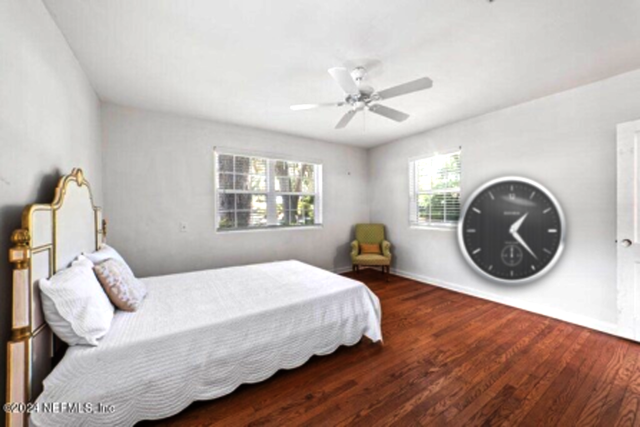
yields 1h23
